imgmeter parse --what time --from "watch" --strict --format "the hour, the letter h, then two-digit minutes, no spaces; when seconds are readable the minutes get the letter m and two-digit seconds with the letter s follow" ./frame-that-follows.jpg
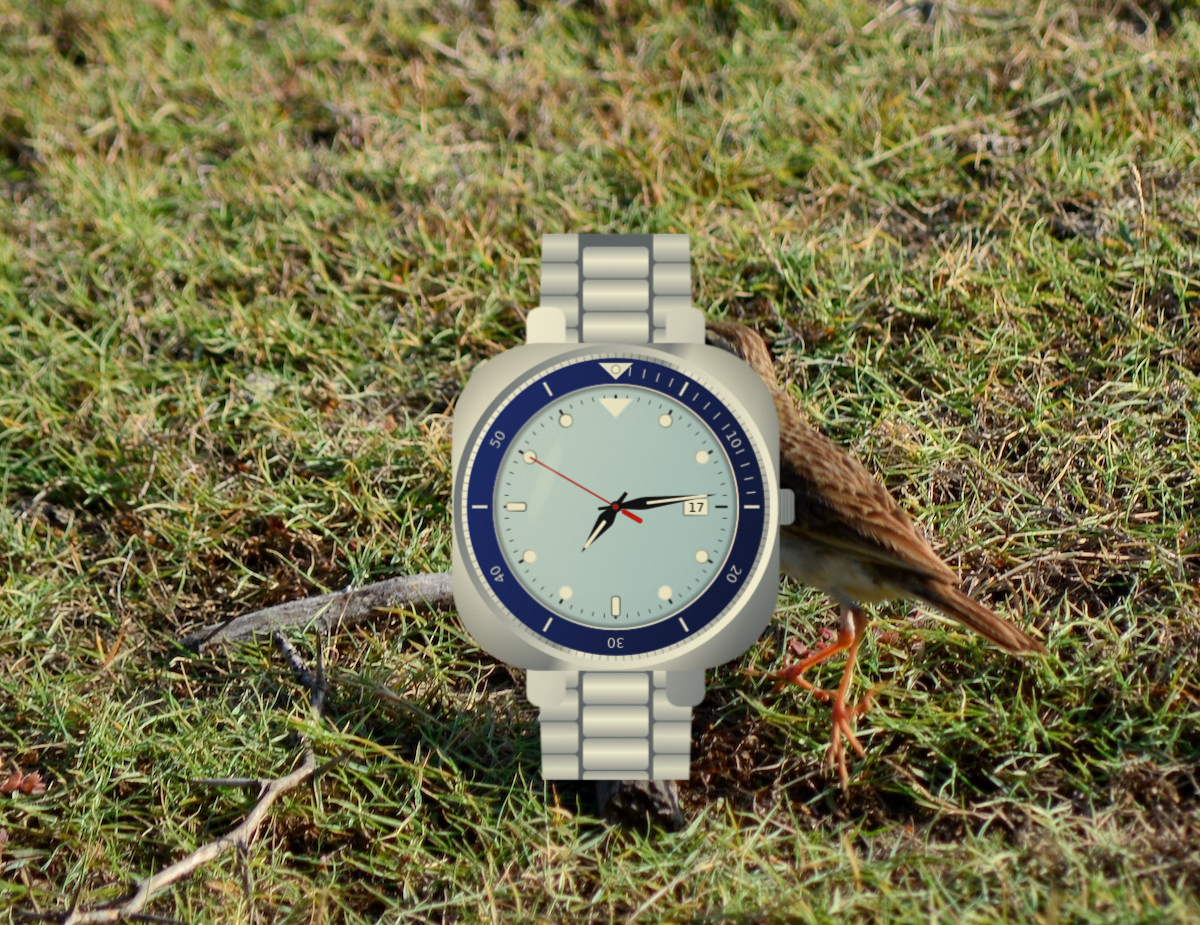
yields 7h13m50s
